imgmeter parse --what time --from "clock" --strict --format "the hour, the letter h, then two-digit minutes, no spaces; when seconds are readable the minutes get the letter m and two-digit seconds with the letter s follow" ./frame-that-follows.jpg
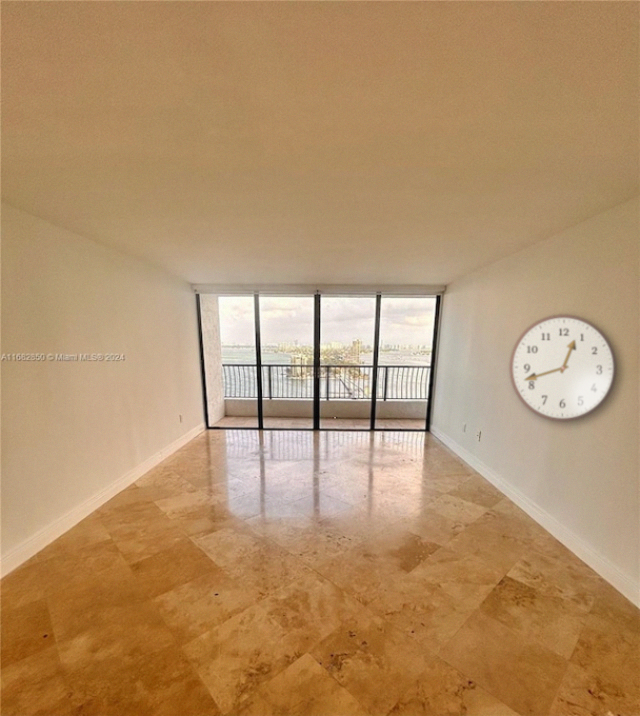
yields 12h42
